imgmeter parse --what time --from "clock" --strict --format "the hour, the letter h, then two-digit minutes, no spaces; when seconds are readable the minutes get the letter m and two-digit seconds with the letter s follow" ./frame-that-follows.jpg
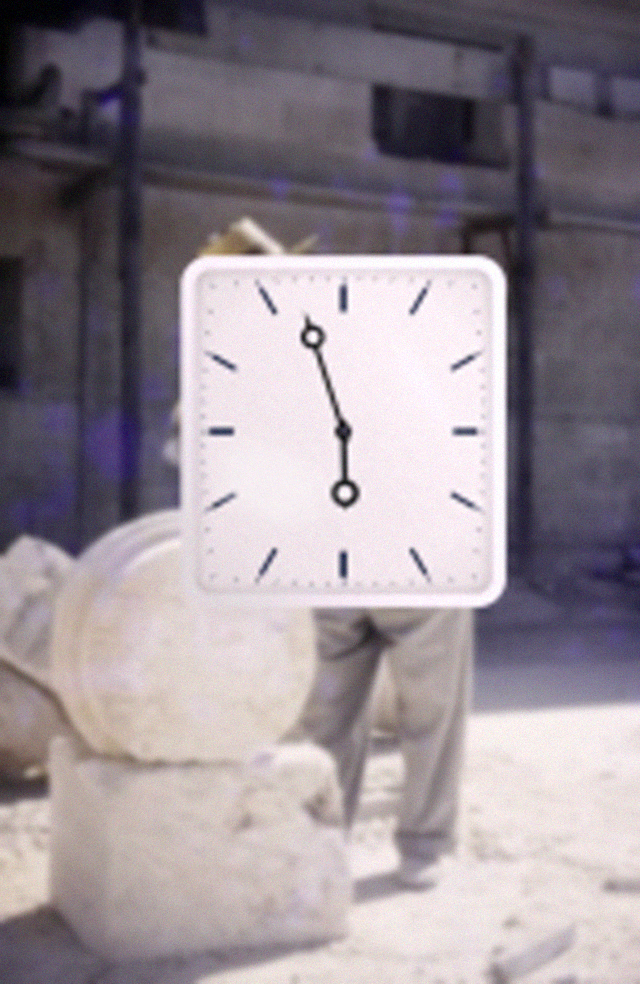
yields 5h57
